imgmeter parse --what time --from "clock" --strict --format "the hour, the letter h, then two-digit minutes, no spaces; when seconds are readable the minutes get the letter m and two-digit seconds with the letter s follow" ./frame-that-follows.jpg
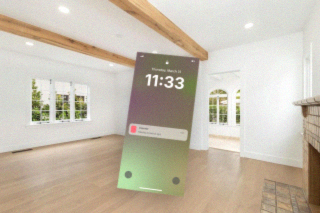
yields 11h33
